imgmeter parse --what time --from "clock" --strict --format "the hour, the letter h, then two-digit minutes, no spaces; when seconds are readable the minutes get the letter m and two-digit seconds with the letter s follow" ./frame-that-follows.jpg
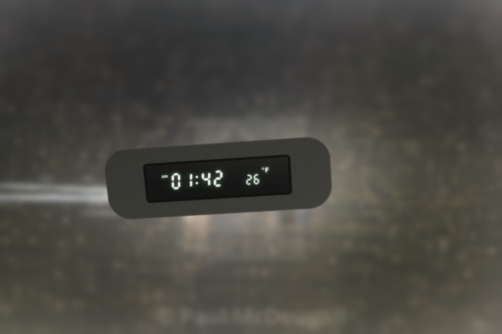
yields 1h42
